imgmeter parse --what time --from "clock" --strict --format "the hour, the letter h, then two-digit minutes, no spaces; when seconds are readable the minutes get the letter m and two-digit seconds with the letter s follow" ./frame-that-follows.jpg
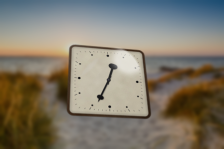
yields 12h34
